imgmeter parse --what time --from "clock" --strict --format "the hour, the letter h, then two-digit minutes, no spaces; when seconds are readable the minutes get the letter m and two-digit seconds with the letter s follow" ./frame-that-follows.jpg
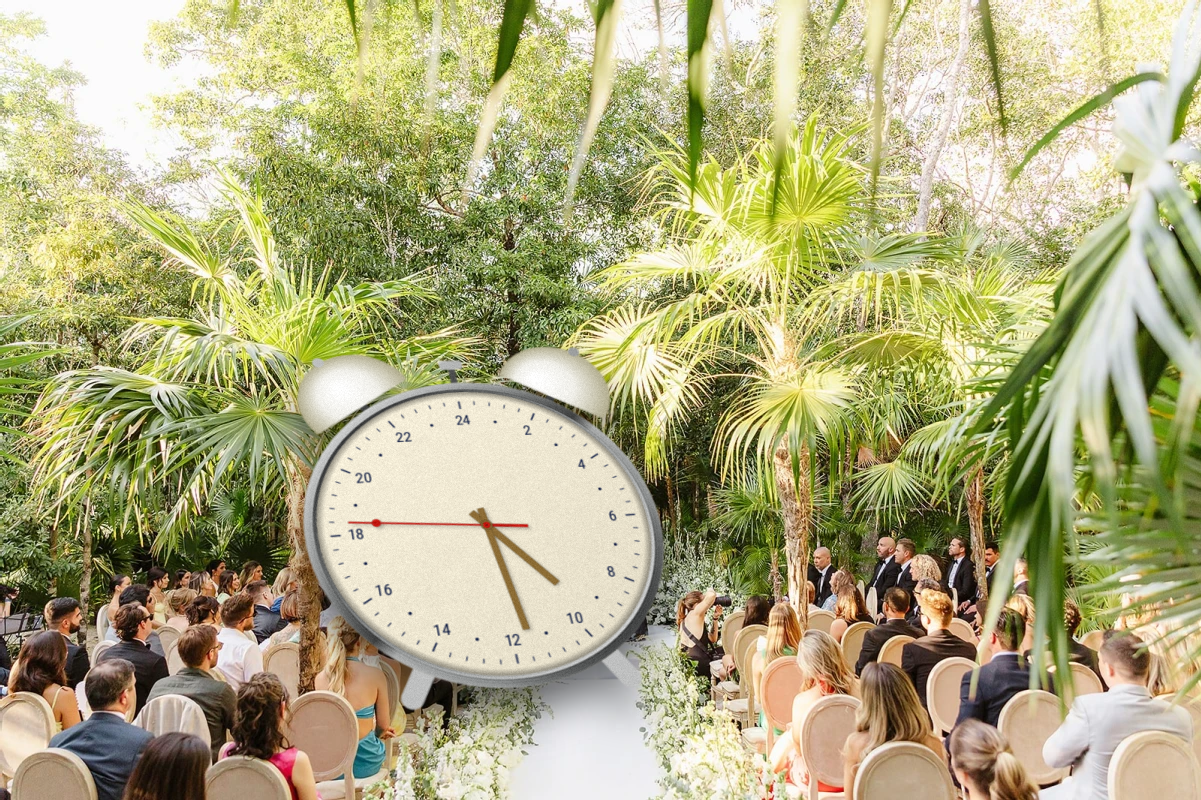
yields 9h28m46s
